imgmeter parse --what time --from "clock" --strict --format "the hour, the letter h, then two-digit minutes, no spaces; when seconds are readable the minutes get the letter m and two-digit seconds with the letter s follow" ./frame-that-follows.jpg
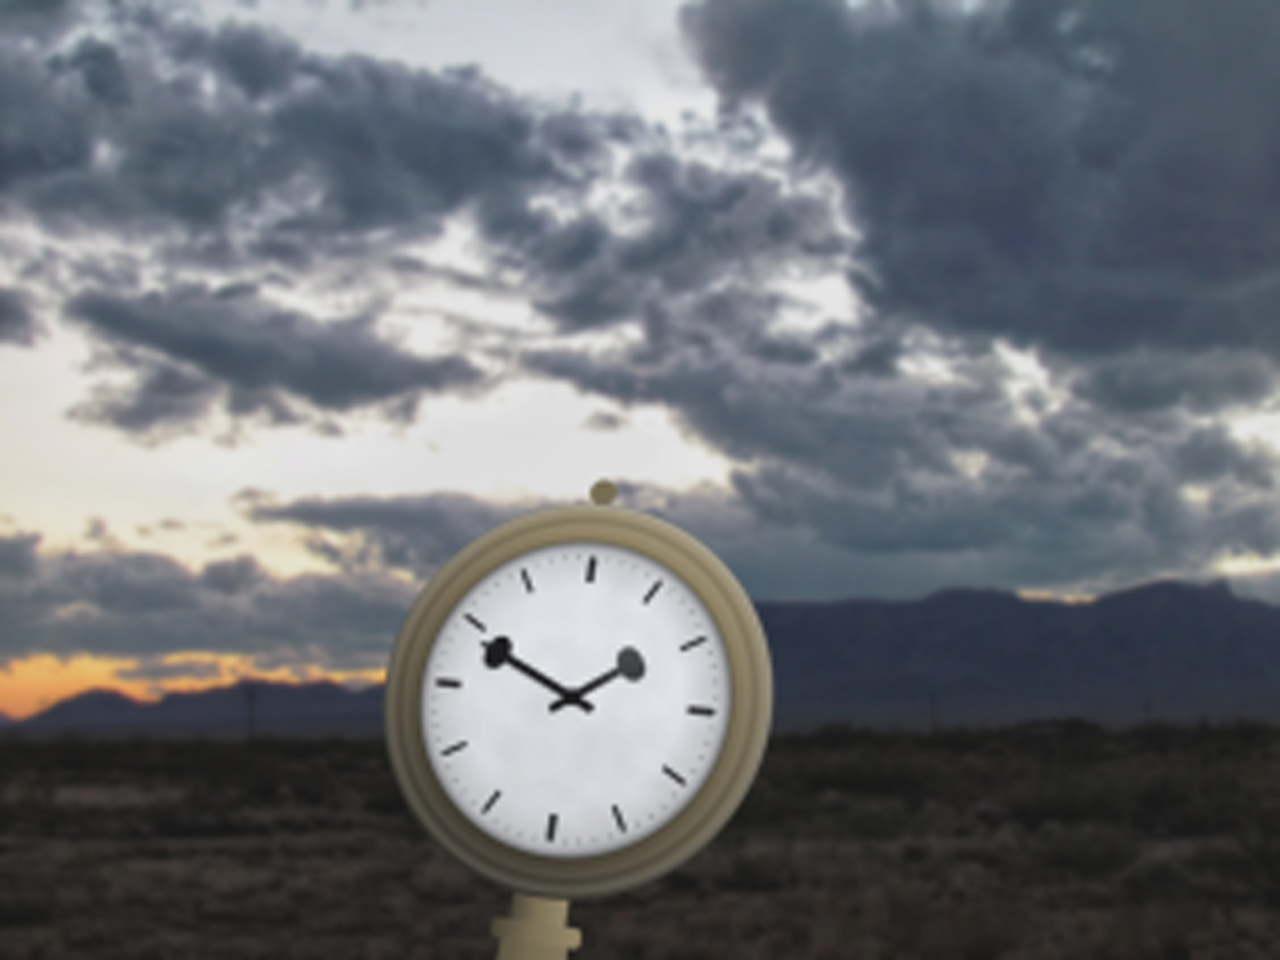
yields 1h49
